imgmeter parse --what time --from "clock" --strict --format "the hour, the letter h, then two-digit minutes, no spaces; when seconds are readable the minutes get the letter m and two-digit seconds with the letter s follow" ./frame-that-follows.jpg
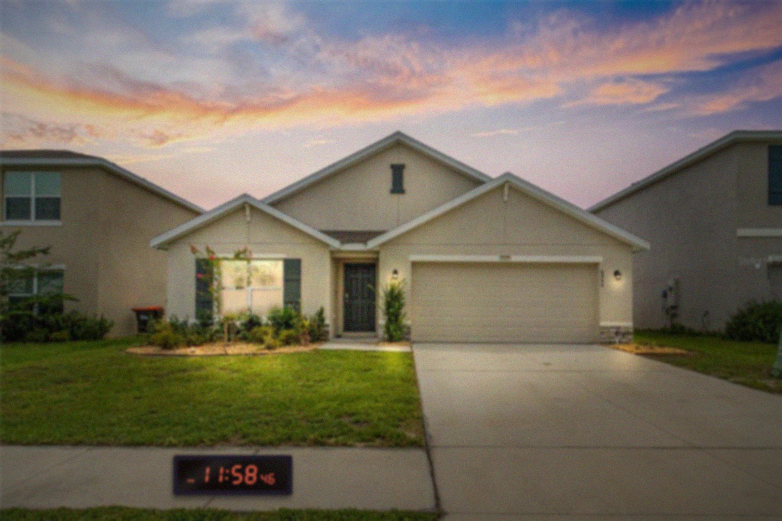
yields 11h58
